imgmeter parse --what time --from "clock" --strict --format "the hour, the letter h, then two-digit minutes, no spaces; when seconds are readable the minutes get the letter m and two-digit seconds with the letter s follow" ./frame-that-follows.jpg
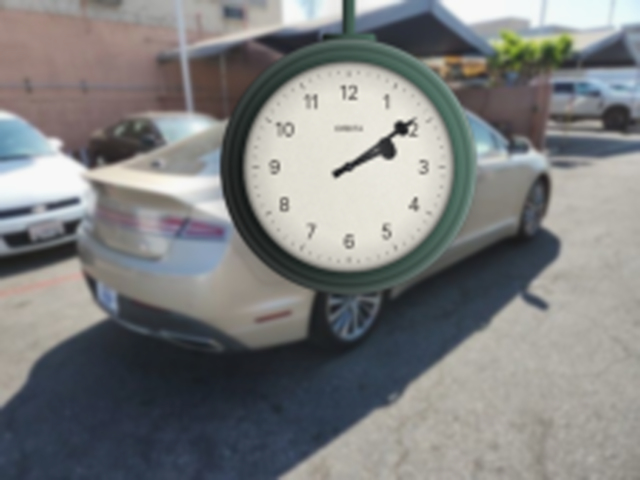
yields 2h09
